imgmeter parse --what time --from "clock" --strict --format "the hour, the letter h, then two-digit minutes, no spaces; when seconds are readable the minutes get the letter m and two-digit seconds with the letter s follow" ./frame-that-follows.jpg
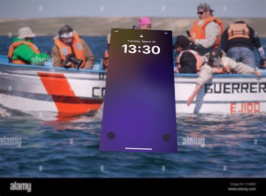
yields 13h30
